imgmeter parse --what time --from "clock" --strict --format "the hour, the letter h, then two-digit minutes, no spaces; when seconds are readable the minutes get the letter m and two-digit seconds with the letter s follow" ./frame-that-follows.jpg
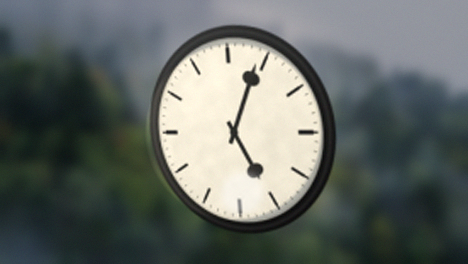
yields 5h04
